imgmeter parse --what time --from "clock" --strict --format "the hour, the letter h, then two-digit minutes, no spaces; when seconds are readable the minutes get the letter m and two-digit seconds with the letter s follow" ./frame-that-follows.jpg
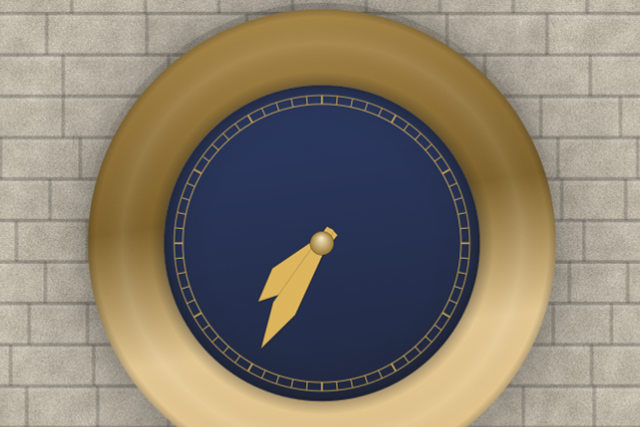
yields 7h35
